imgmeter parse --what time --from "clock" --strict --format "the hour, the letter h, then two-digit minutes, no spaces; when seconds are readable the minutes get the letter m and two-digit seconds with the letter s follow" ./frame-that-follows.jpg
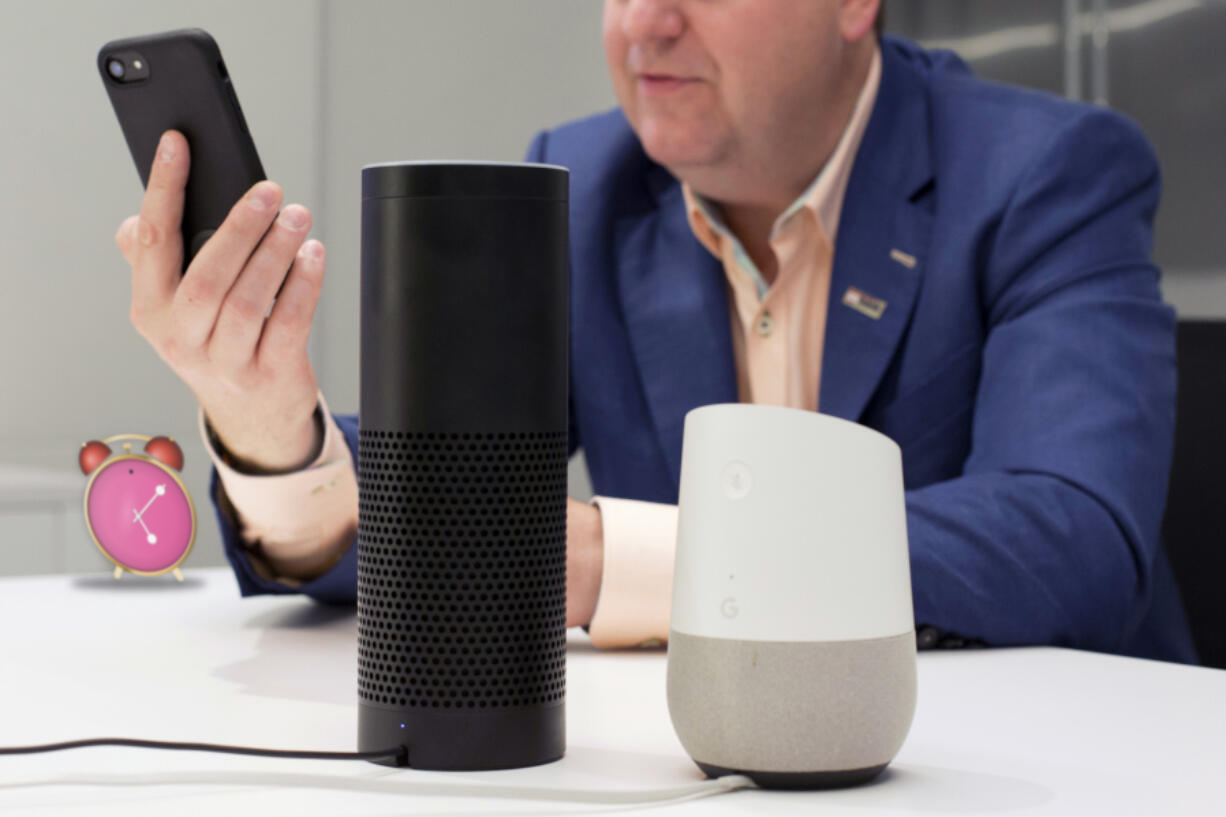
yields 5h08
